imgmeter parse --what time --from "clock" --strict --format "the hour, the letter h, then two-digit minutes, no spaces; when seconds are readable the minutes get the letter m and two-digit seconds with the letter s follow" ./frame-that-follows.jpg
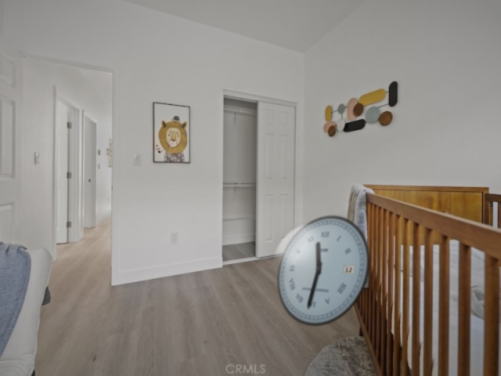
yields 11h31
